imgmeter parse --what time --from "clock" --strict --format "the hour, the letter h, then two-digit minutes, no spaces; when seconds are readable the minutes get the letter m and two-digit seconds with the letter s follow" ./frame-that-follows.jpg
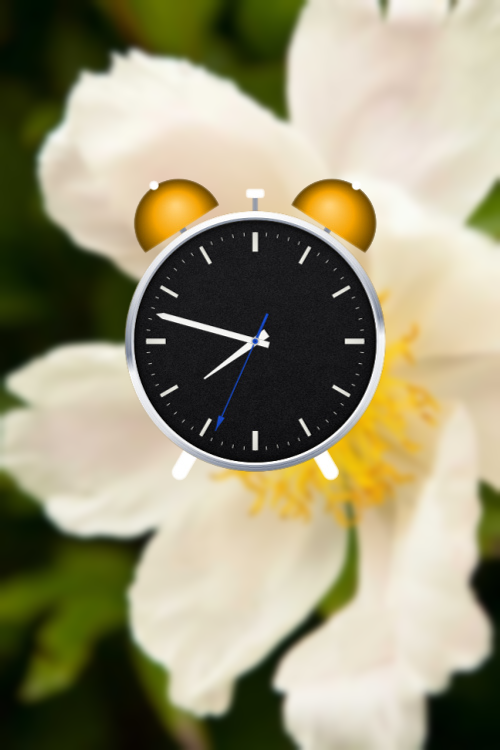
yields 7h47m34s
